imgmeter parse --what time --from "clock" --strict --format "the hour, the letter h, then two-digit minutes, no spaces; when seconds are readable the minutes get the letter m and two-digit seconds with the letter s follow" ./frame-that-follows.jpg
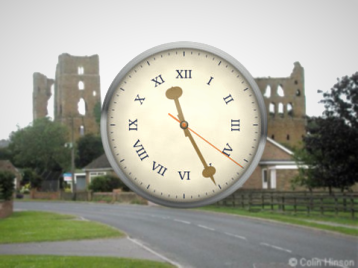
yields 11h25m21s
